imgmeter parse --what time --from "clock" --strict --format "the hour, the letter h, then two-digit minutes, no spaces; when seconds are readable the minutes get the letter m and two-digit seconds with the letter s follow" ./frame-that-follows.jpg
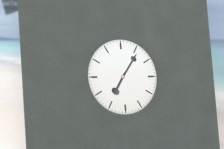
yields 7h06
